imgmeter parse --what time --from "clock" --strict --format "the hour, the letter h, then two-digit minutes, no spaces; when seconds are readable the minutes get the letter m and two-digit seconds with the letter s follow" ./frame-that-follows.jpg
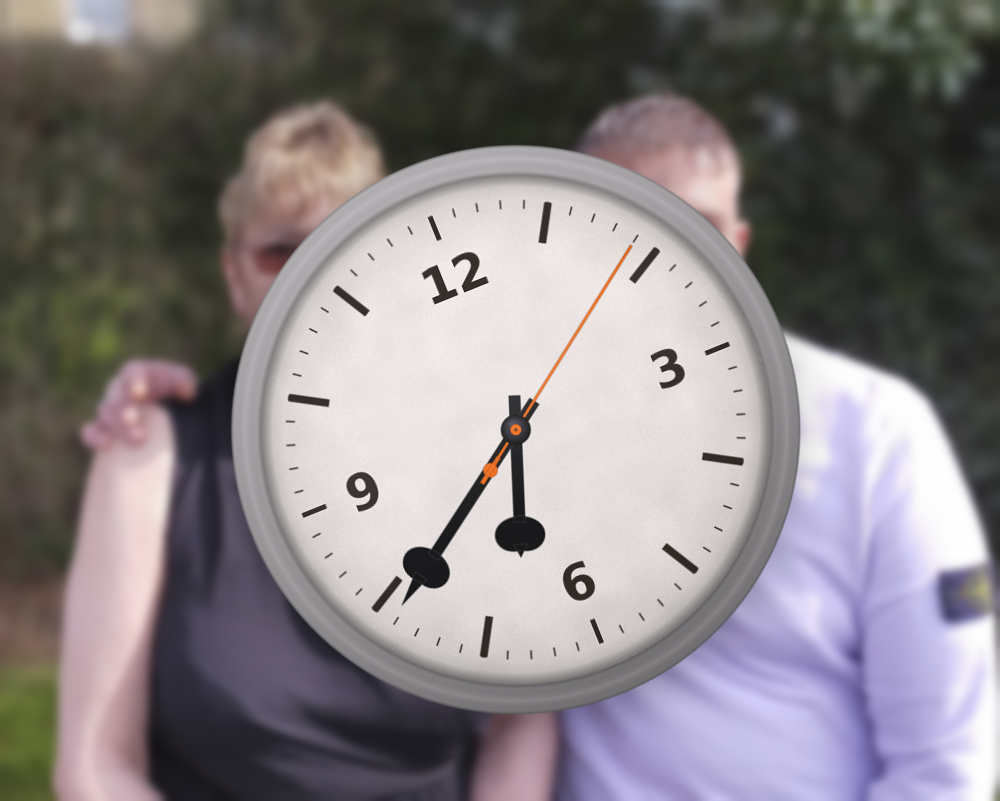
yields 6h39m09s
